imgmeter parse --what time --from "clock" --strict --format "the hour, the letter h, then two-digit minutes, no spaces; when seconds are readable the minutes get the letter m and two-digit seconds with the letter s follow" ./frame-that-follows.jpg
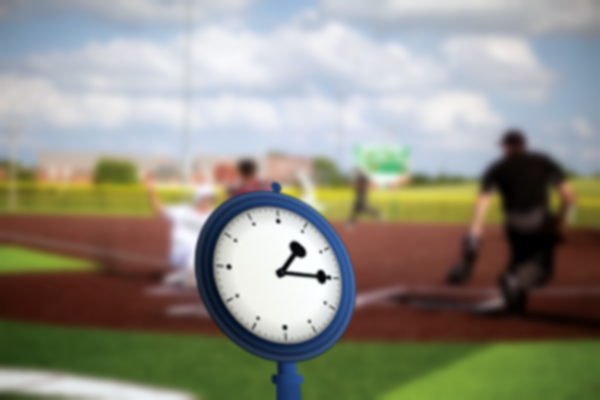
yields 1h15
